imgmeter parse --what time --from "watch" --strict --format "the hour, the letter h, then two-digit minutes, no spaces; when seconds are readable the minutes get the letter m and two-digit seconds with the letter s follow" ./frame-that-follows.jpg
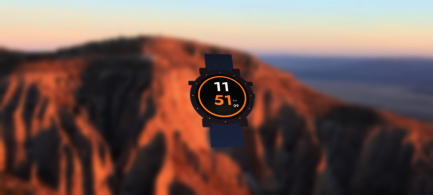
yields 11h51
